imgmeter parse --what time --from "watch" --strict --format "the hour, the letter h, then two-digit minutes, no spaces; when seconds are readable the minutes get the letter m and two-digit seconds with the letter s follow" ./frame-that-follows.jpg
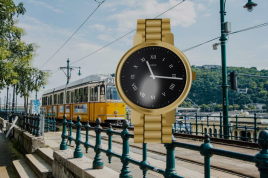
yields 11h16
